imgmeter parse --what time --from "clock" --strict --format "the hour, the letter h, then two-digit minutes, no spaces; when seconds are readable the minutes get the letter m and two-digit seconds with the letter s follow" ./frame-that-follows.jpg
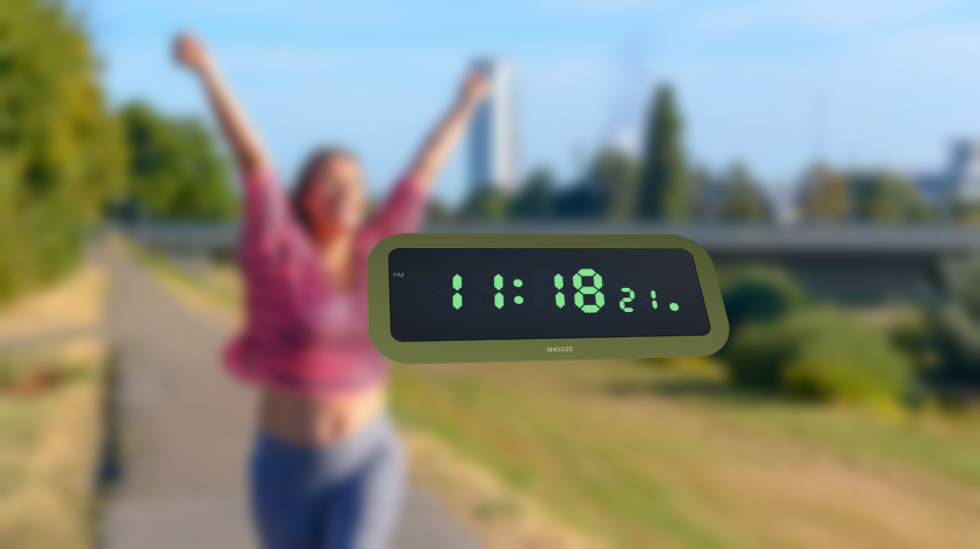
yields 11h18m21s
